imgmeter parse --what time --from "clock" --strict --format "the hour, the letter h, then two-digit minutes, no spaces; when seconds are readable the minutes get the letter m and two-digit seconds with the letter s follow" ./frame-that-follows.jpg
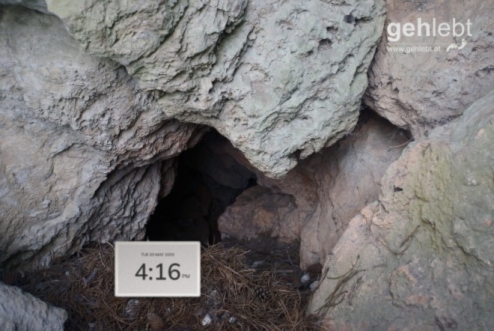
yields 4h16
